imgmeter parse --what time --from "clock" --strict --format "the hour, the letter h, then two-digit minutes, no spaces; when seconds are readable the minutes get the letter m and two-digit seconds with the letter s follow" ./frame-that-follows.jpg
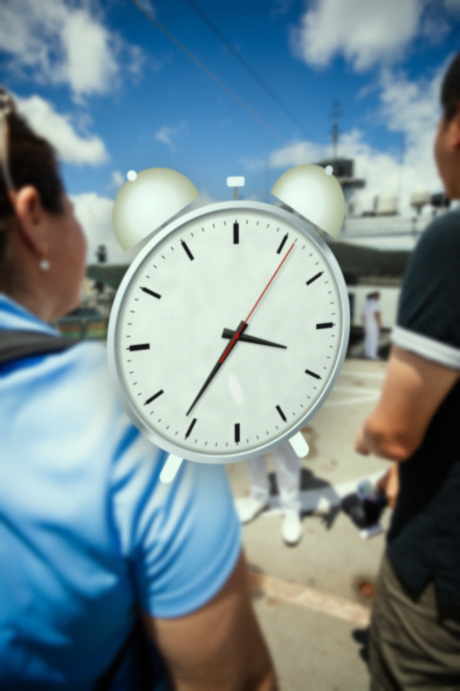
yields 3h36m06s
